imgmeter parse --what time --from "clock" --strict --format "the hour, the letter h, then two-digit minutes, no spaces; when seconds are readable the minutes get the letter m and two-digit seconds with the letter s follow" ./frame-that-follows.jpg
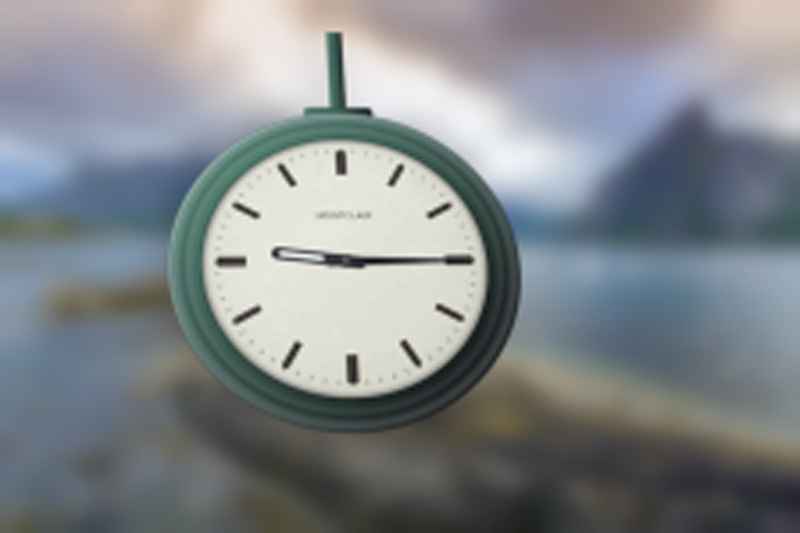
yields 9h15
